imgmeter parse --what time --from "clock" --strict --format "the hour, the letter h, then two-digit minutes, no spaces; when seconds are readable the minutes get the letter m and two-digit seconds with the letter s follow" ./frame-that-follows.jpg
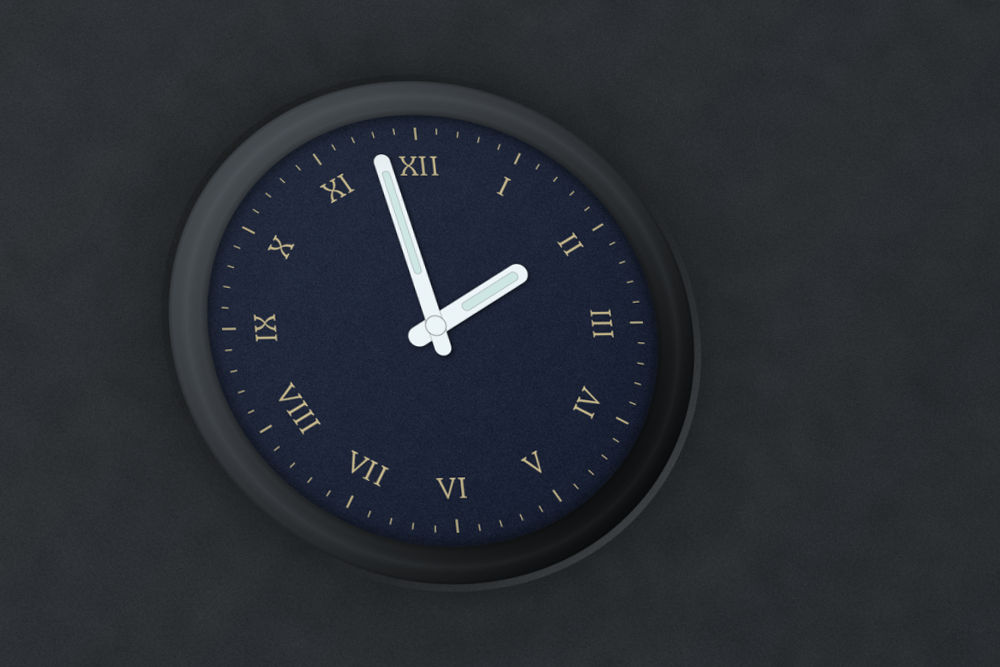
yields 1h58
